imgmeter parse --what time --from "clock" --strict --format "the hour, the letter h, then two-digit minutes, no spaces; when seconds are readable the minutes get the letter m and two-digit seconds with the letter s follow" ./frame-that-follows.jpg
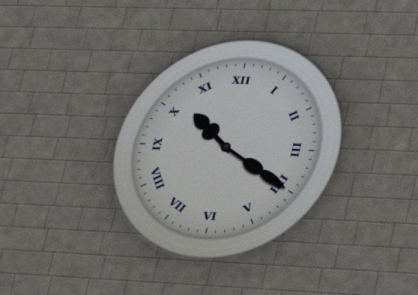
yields 10h20
